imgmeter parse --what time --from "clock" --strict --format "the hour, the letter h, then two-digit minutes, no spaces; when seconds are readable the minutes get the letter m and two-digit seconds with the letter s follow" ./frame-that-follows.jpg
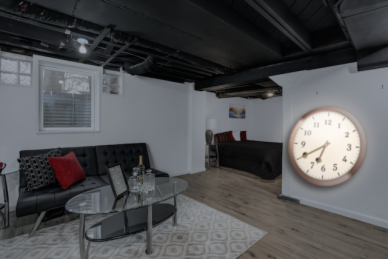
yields 6h40
